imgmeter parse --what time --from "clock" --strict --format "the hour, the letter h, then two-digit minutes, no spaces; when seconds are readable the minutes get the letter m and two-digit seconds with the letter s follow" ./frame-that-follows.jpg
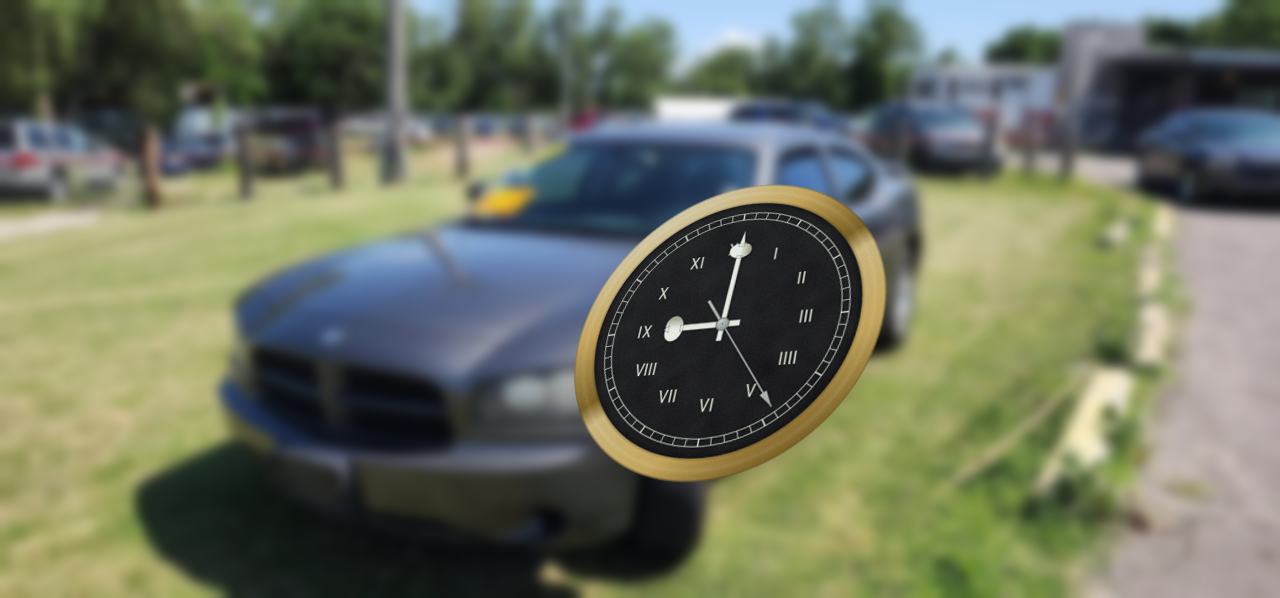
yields 9h00m24s
